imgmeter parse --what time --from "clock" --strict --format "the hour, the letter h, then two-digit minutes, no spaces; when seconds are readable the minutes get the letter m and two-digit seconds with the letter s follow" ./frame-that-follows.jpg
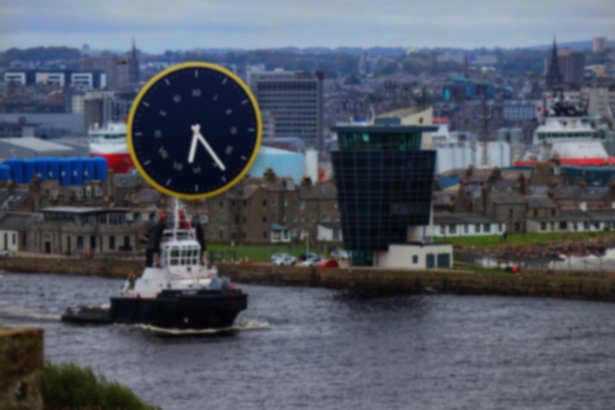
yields 6h24
